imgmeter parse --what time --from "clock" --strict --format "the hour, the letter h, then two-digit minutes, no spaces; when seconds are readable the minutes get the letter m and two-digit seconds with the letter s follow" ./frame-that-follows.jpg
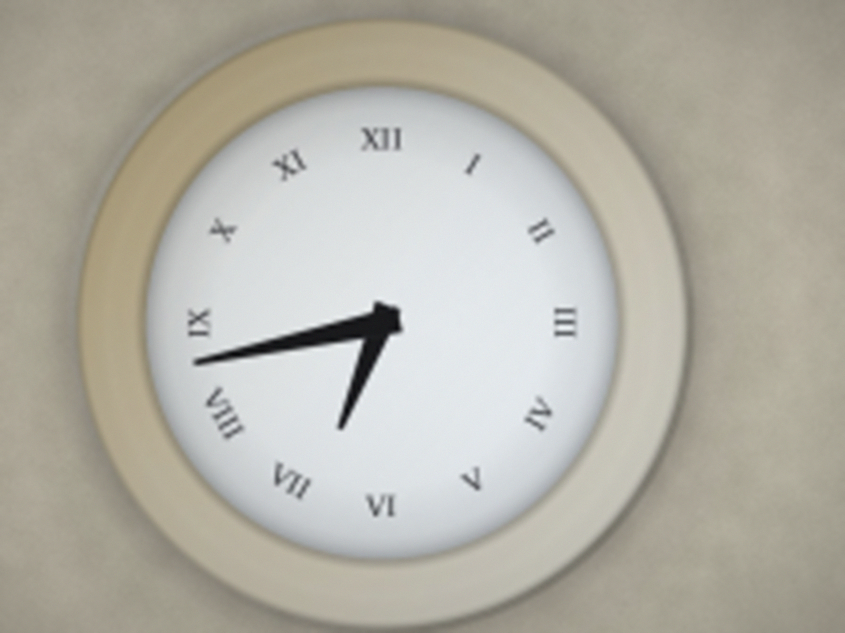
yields 6h43
